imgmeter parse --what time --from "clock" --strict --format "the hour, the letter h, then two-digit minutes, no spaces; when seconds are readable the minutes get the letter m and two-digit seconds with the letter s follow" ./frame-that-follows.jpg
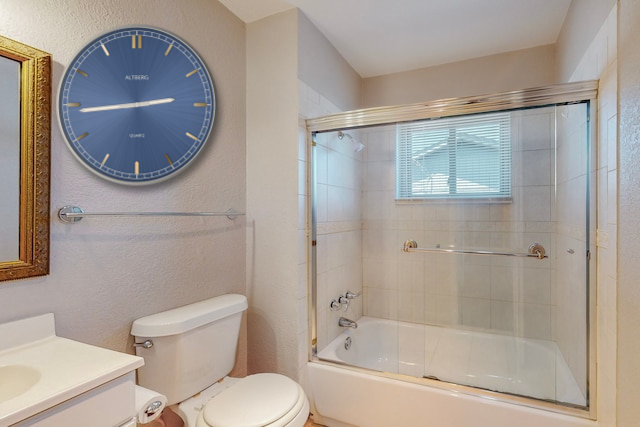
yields 2h44
